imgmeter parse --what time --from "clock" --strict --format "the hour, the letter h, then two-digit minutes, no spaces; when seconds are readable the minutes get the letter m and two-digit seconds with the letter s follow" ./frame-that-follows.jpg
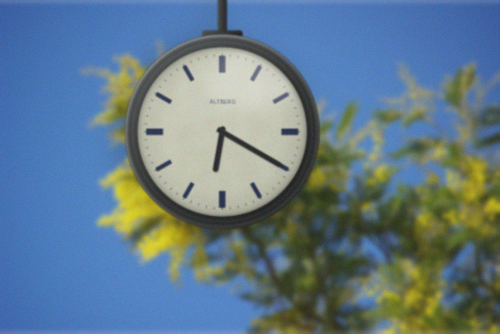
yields 6h20
